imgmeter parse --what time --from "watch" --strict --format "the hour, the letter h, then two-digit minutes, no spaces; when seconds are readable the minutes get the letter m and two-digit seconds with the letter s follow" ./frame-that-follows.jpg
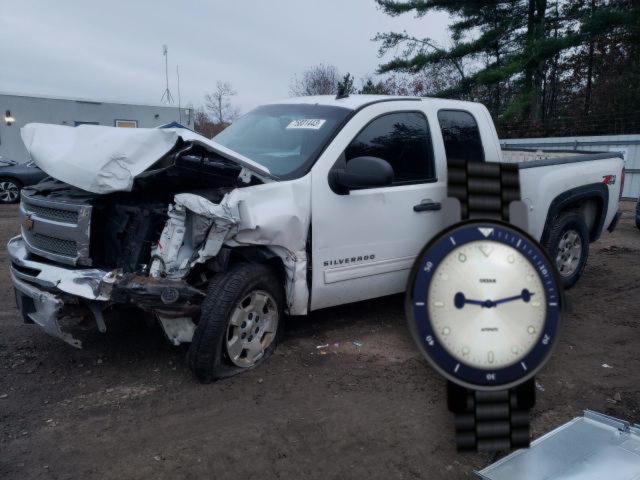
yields 9h13
